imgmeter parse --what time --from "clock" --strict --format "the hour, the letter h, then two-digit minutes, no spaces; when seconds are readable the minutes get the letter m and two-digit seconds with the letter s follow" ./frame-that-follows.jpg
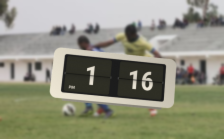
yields 1h16
